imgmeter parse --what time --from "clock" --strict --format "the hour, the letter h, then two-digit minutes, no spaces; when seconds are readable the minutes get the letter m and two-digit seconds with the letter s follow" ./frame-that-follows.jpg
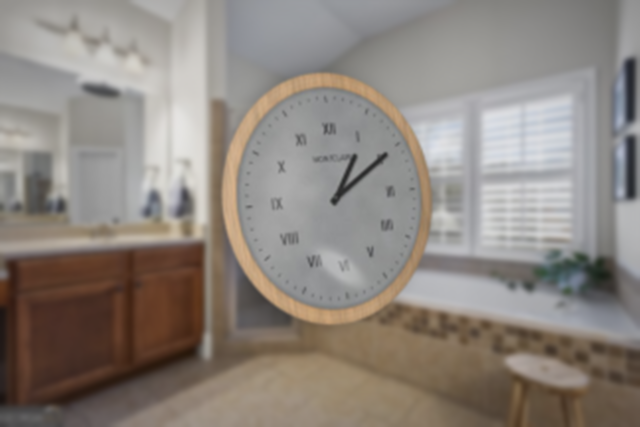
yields 1h10
